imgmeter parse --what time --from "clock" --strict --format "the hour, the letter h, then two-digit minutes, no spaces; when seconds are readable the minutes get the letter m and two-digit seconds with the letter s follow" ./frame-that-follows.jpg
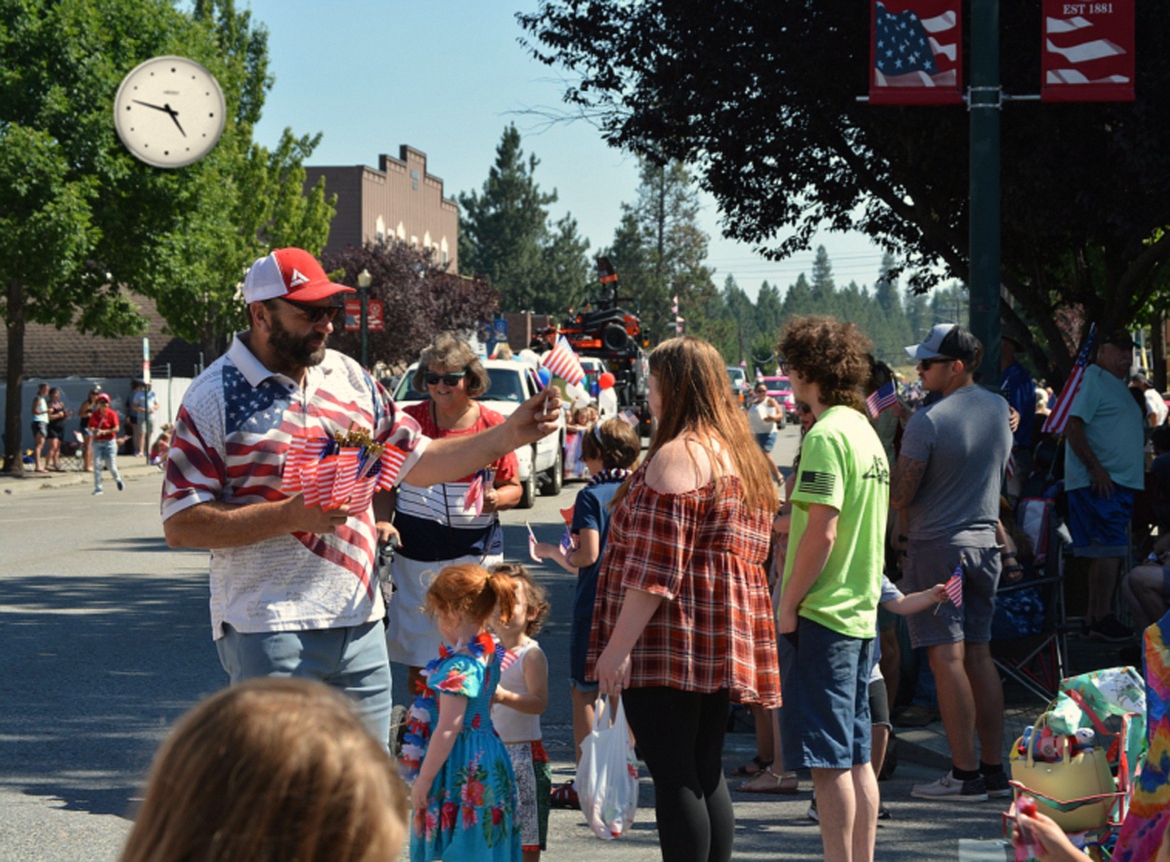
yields 4h47
